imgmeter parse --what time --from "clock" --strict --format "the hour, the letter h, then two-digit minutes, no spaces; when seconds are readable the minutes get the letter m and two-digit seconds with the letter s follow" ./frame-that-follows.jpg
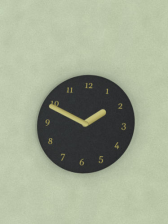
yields 1h49
